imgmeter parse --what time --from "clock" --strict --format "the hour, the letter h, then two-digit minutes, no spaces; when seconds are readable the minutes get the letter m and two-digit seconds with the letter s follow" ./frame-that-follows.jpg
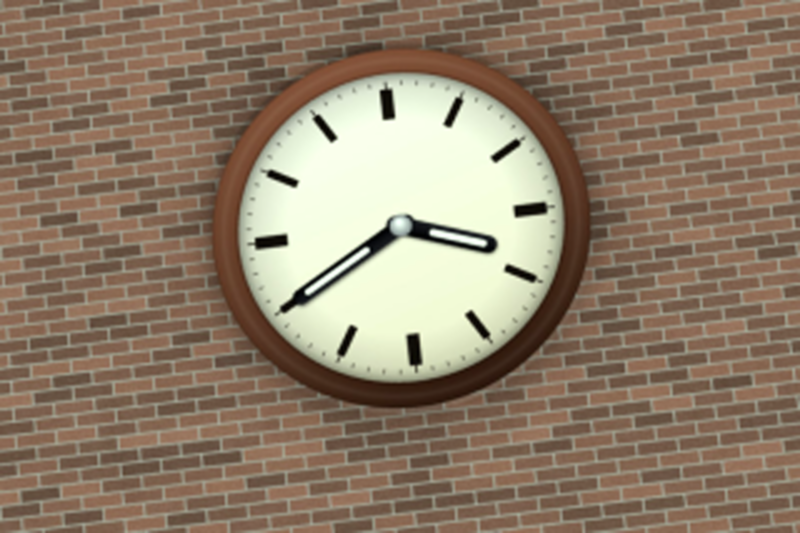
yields 3h40
